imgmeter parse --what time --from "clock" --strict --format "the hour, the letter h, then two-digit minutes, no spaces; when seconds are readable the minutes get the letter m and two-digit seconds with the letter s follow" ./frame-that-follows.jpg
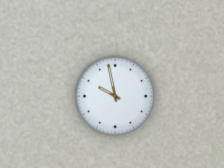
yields 9h58
